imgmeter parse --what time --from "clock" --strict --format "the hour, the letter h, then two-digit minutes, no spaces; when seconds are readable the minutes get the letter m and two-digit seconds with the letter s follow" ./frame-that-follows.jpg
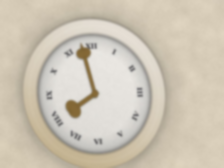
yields 7h58
